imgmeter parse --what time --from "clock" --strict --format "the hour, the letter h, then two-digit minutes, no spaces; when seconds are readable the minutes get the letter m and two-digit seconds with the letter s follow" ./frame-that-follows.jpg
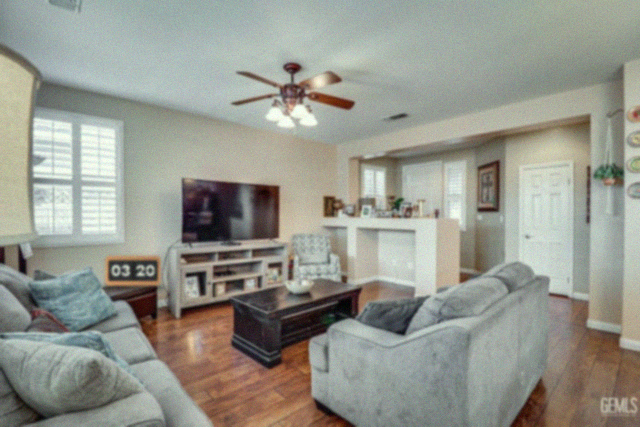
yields 3h20
